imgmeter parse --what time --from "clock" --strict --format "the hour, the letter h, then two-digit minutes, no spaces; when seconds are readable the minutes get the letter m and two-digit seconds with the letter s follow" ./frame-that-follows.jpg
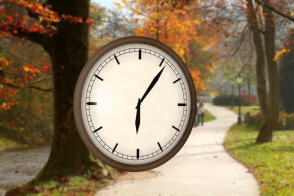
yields 6h06
